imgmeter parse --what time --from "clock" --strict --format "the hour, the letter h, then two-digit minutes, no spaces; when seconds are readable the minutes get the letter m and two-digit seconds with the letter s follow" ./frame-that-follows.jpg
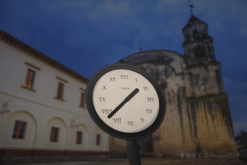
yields 1h38
